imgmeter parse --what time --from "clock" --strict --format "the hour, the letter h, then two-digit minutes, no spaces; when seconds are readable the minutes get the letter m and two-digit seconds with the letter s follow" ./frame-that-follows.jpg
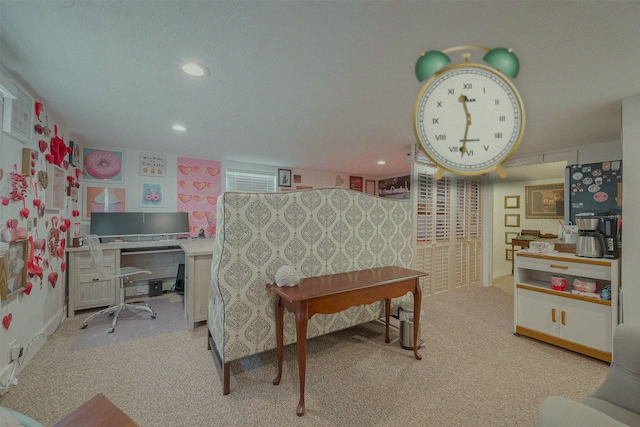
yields 11h32
